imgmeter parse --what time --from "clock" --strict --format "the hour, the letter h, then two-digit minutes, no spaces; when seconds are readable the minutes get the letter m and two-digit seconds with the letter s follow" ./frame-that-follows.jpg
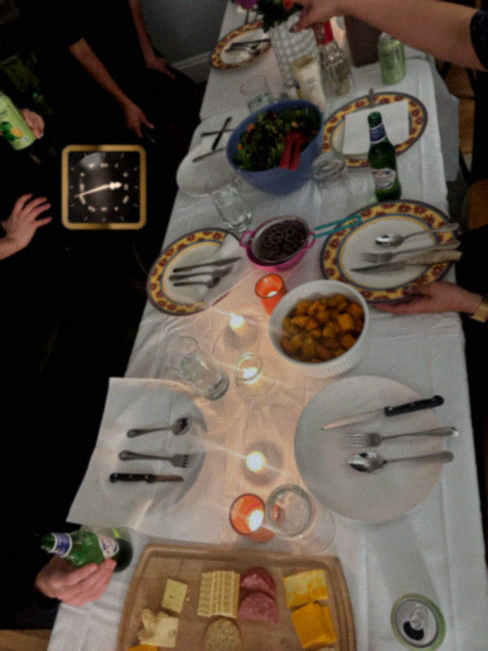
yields 2h42
